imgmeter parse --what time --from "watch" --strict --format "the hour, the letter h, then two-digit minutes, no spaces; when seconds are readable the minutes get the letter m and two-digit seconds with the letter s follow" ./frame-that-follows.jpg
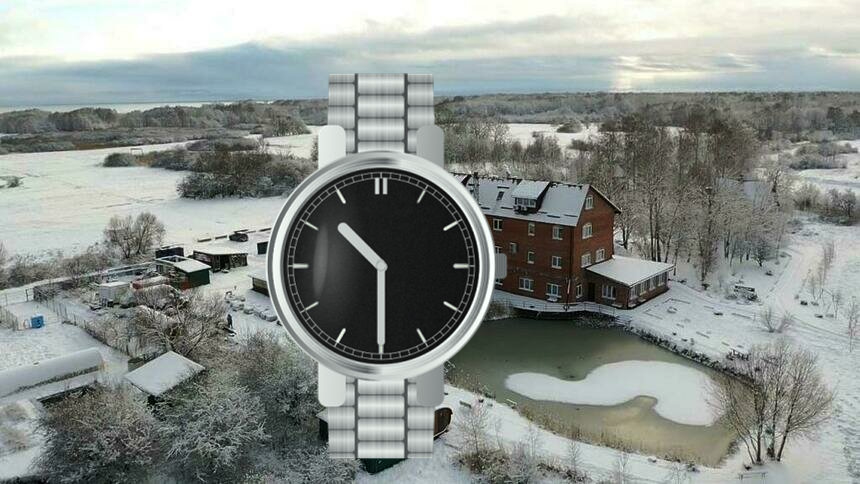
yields 10h30
